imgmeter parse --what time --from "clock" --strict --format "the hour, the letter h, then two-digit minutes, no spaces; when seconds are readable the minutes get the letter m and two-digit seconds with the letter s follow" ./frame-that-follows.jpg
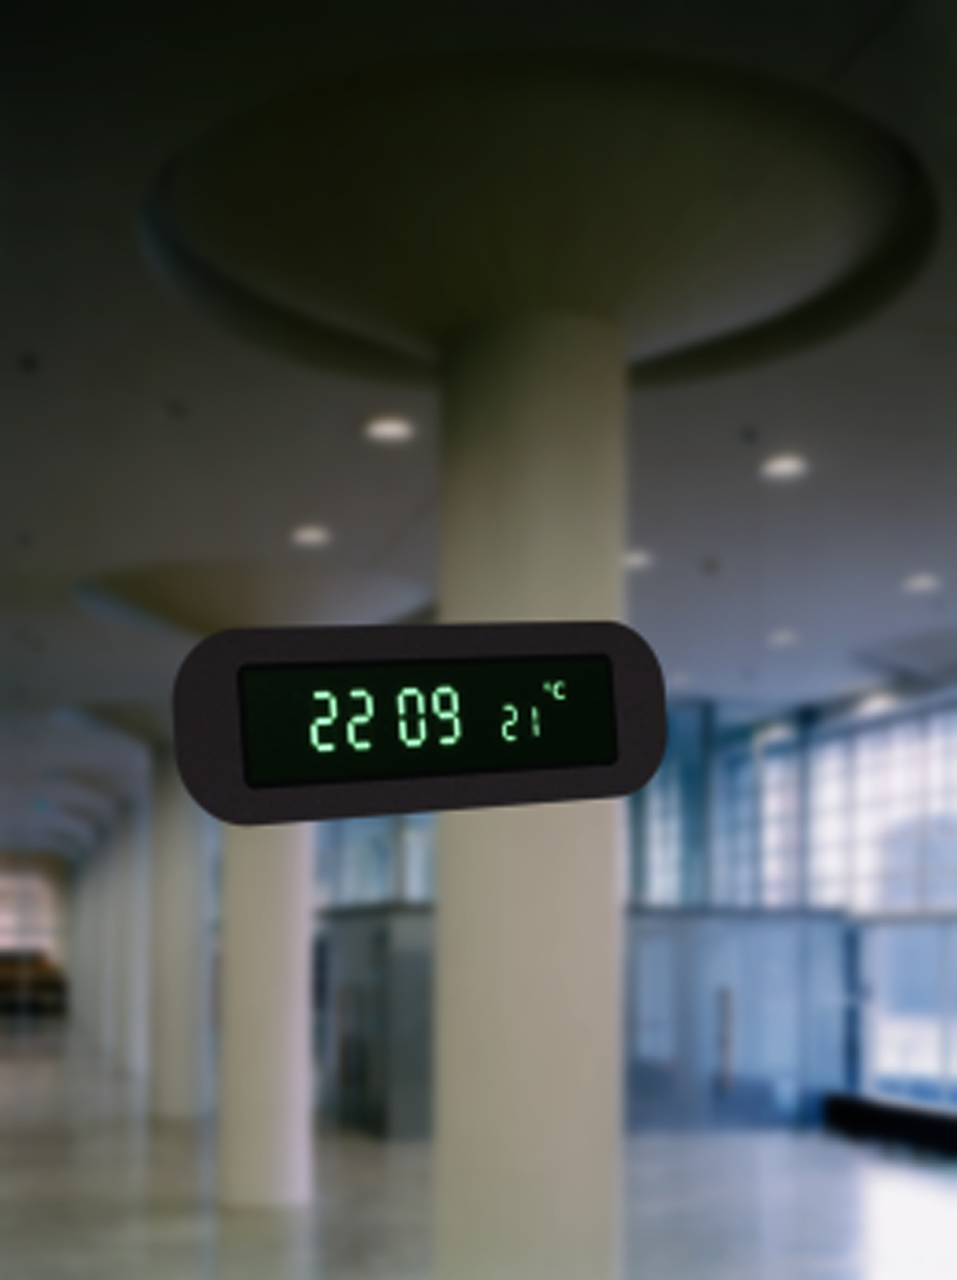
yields 22h09
